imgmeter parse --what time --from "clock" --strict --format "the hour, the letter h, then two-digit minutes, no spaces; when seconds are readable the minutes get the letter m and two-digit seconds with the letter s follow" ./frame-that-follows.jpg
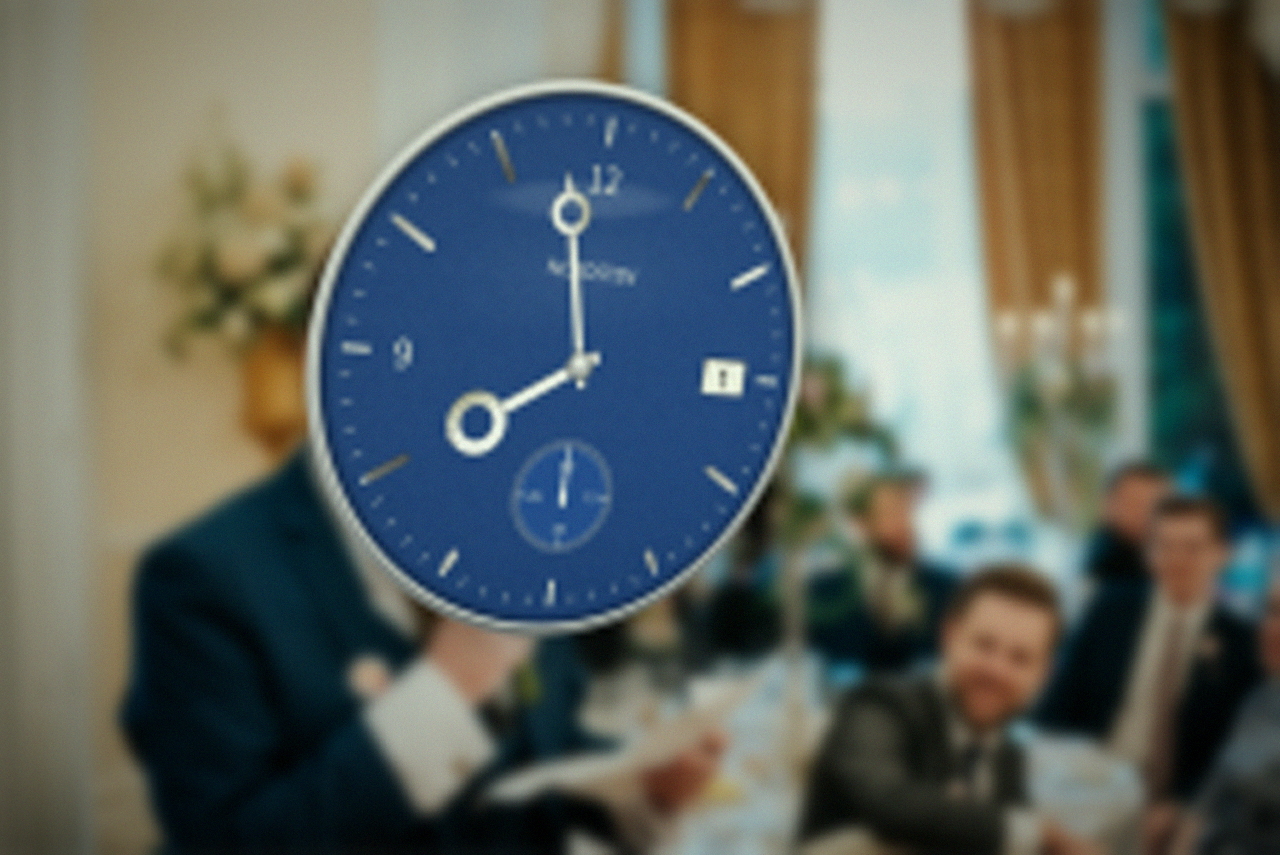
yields 7h58
